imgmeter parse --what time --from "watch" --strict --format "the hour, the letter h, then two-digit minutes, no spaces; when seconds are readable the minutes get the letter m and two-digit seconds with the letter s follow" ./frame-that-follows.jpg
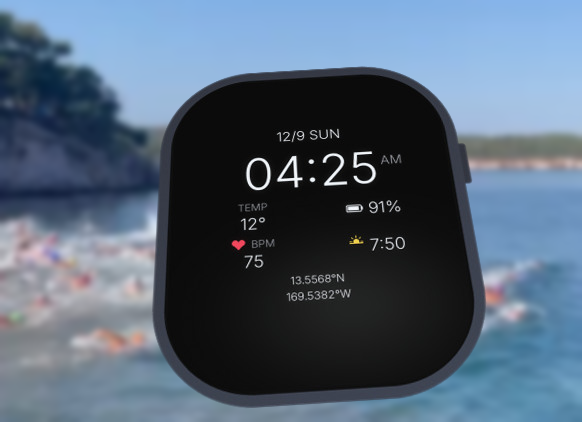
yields 4h25
